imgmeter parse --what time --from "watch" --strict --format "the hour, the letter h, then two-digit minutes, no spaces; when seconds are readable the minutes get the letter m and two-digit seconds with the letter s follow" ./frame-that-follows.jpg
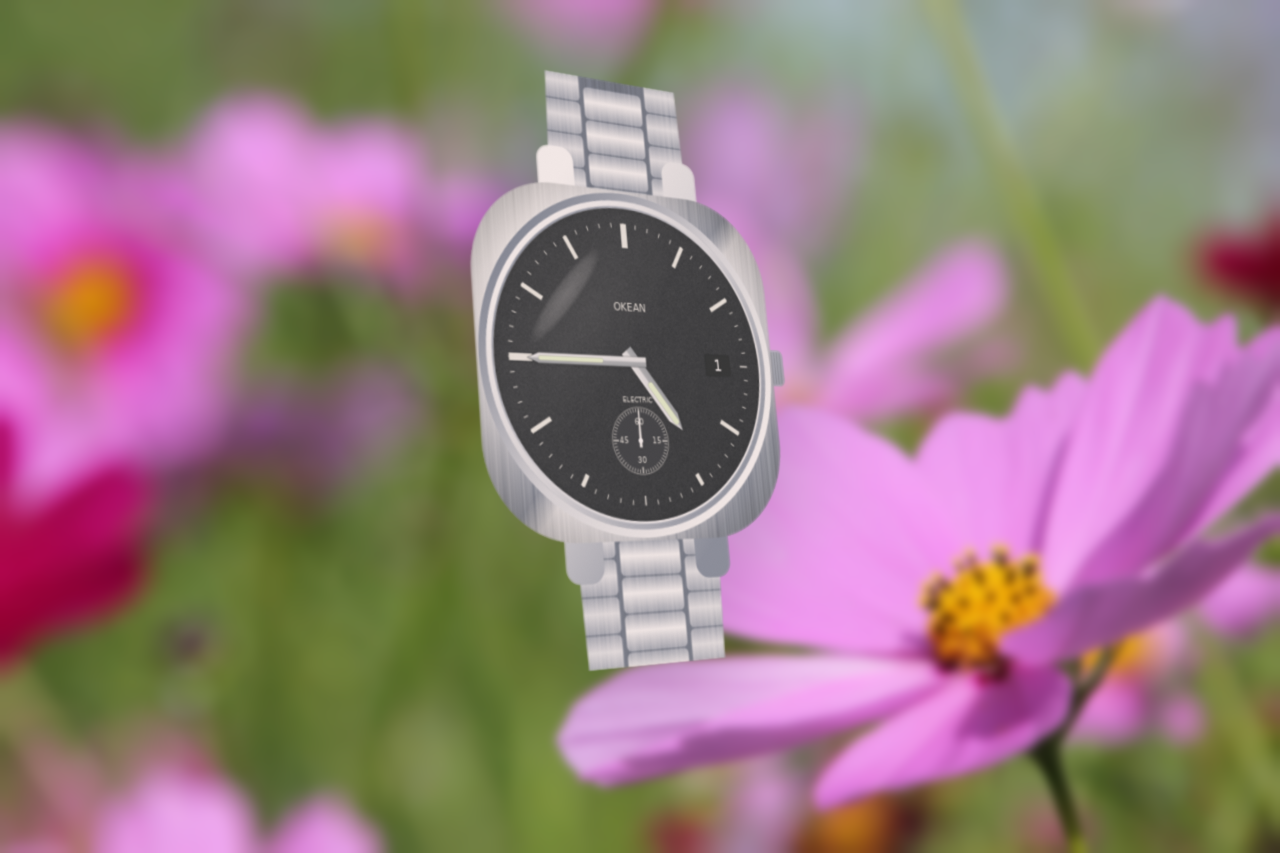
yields 4h45
